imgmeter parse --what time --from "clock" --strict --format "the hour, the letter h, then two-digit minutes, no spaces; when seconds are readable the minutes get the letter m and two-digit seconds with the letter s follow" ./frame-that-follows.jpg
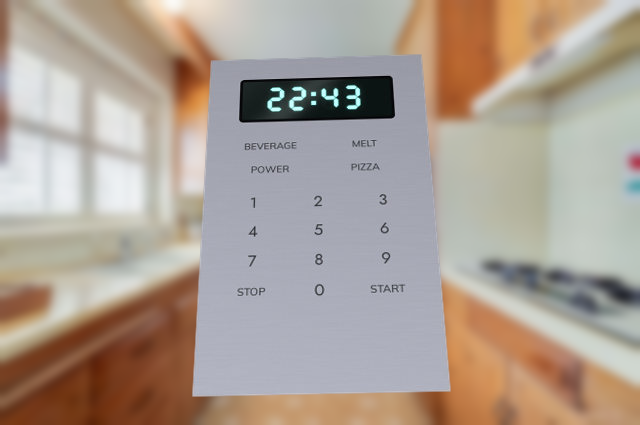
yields 22h43
